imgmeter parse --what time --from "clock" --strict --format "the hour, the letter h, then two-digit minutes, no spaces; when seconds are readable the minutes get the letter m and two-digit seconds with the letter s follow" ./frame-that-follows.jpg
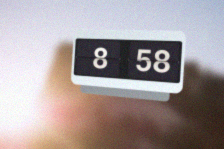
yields 8h58
